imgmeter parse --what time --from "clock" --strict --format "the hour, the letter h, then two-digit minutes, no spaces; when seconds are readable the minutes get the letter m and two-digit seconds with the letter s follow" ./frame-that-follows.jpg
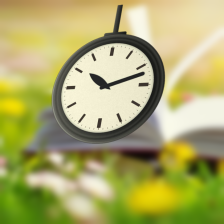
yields 10h12
